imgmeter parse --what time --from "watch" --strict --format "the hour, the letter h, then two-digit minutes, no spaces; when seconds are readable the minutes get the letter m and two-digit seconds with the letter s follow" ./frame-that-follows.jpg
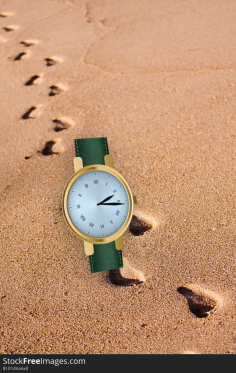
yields 2h16
